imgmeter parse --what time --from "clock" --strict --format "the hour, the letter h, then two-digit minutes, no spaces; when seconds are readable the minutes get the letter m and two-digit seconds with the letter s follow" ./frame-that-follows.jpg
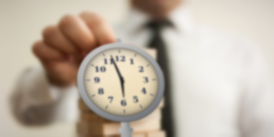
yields 5h57
